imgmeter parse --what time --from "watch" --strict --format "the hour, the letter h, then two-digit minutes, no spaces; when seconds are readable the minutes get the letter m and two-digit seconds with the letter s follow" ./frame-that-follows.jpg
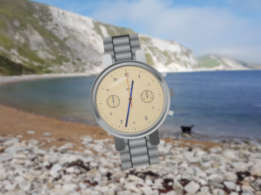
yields 12h33
